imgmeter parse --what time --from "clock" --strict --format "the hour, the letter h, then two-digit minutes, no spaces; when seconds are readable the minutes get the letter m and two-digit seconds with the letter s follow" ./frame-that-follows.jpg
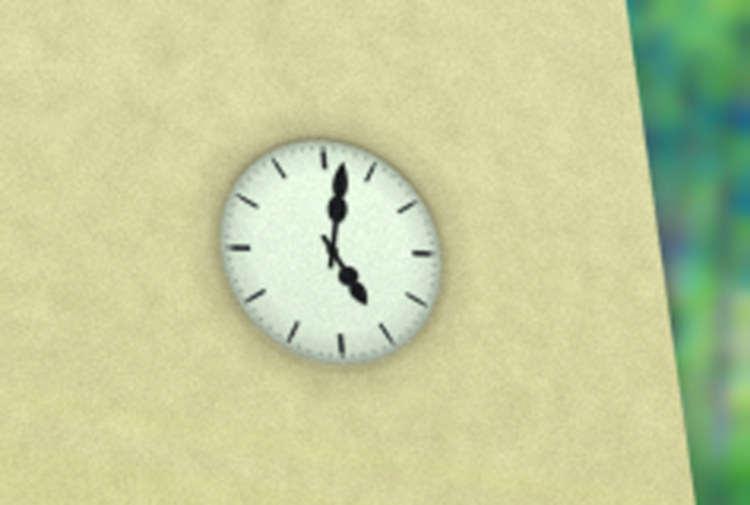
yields 5h02
